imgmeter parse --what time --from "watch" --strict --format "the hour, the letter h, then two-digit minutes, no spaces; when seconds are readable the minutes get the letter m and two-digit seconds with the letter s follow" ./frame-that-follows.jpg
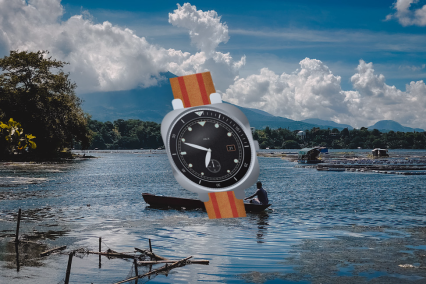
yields 6h49
